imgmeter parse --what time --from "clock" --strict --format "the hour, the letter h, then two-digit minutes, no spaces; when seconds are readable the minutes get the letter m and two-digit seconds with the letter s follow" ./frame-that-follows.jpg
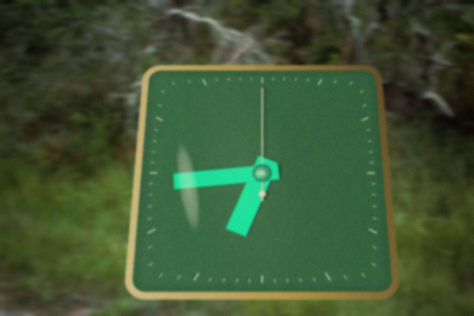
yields 6h44m00s
